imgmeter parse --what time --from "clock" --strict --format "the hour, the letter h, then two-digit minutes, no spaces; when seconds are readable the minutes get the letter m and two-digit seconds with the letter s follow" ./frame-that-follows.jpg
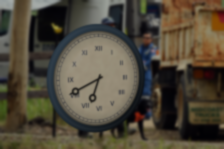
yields 6h41
